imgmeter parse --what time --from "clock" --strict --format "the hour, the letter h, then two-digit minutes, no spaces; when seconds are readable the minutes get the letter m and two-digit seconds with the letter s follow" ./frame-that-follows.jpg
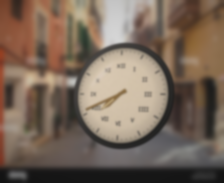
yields 7h41
